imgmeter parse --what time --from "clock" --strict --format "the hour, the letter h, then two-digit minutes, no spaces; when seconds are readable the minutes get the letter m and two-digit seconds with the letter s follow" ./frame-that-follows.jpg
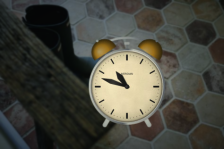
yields 10h48
